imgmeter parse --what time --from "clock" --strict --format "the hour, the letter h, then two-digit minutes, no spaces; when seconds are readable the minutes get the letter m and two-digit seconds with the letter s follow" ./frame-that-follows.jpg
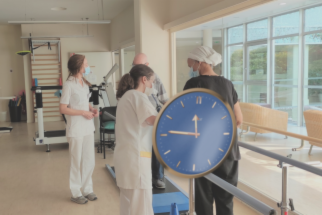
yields 11h46
